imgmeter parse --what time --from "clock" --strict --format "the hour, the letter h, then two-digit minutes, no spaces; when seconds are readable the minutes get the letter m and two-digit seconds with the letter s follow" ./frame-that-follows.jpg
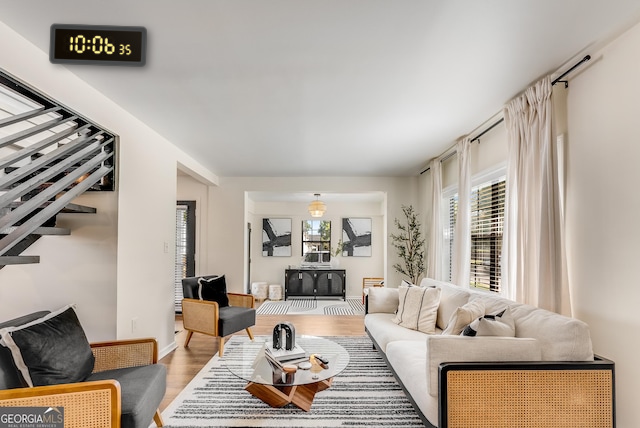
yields 10h06m35s
